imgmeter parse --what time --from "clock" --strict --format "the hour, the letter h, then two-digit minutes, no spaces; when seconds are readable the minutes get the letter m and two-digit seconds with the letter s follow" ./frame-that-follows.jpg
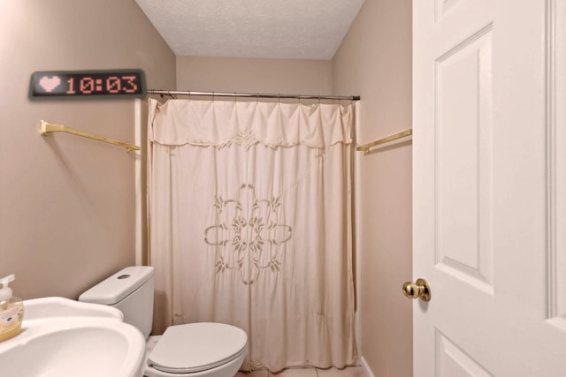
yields 10h03
